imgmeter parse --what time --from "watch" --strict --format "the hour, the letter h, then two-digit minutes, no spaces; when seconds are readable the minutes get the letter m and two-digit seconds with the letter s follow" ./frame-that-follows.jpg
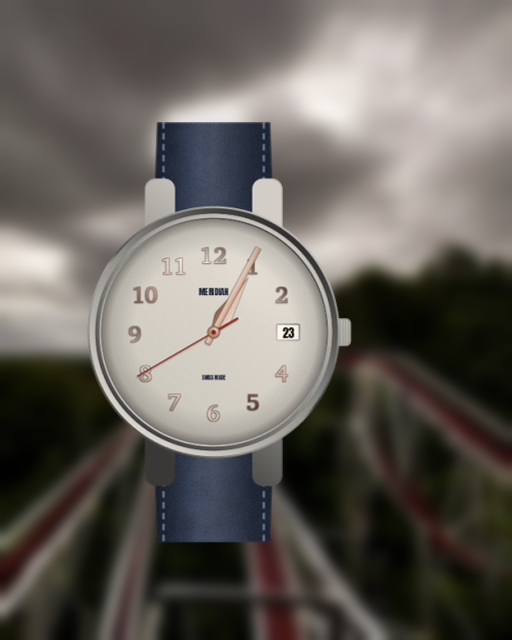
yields 1h04m40s
